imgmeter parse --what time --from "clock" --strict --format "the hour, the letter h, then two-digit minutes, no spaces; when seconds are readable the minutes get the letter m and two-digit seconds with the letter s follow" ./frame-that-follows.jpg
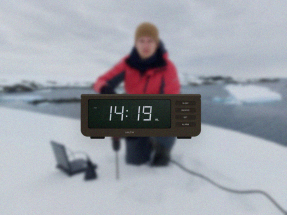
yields 14h19
